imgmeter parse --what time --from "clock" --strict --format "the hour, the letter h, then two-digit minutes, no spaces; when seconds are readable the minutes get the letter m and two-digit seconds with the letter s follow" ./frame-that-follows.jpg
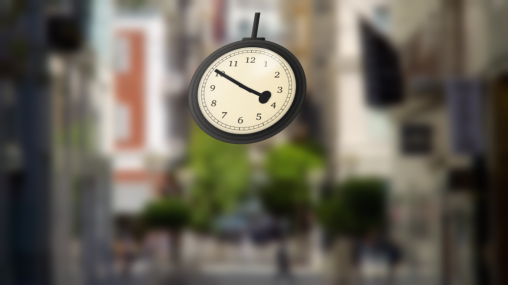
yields 3h50
